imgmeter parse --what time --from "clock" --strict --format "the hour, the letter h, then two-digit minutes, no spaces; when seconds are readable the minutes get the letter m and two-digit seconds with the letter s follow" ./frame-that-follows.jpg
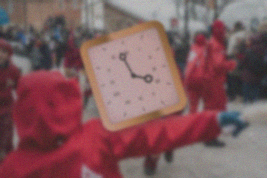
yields 3h58
